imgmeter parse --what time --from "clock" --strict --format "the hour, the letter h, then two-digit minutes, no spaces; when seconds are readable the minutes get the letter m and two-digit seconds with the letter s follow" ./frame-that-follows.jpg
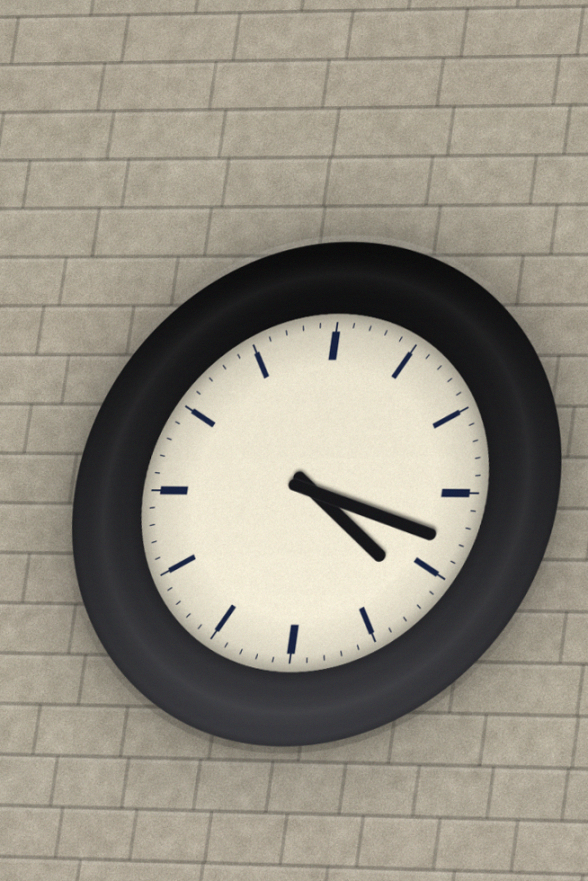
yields 4h18
